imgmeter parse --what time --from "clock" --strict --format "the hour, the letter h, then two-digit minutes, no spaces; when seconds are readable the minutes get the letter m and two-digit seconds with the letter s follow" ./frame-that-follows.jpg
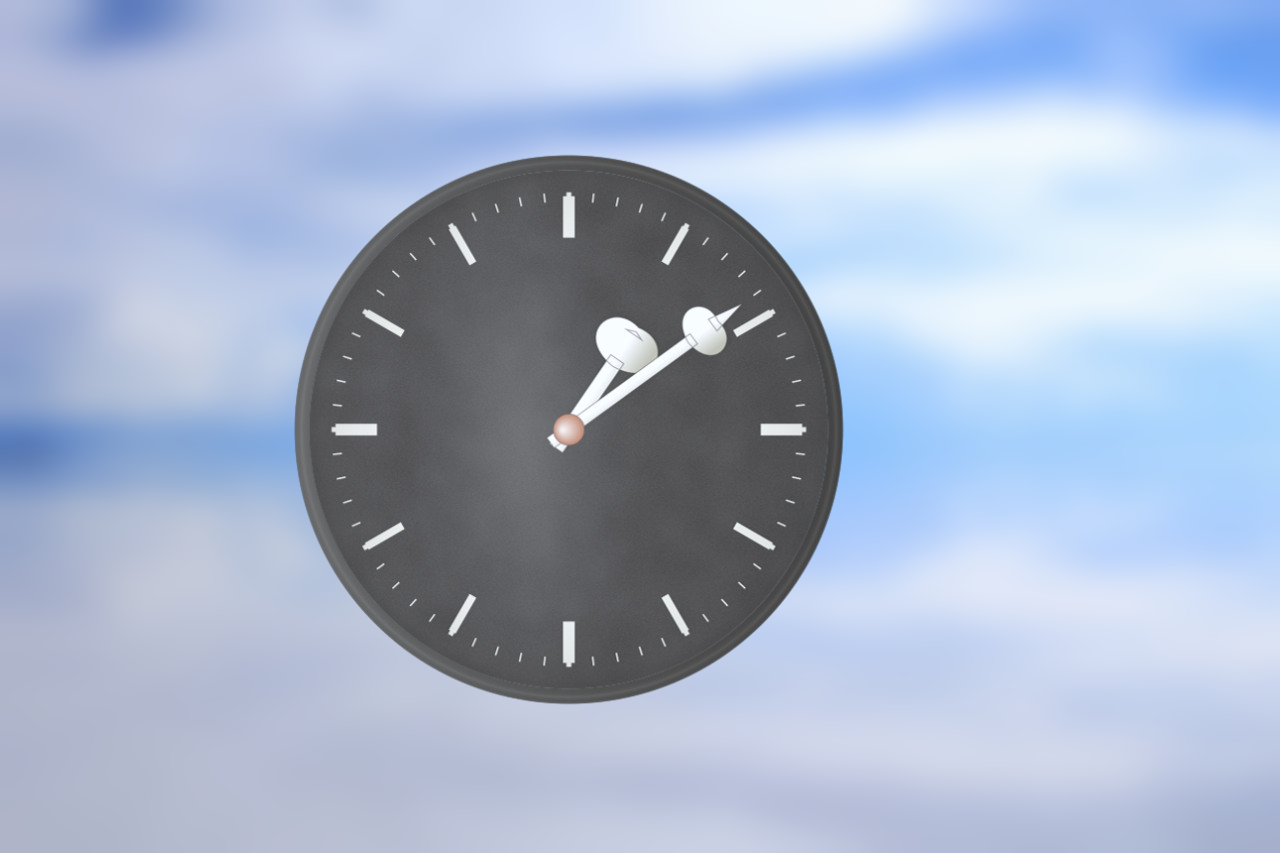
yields 1h09
